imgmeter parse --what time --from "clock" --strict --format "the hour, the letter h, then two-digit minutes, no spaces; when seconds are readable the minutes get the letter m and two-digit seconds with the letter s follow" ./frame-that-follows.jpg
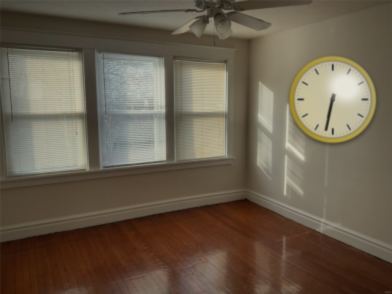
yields 6h32
